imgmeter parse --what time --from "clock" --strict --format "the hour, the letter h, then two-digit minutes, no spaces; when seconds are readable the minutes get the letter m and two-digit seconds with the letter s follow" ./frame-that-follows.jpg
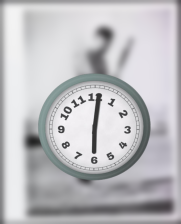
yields 6h01
